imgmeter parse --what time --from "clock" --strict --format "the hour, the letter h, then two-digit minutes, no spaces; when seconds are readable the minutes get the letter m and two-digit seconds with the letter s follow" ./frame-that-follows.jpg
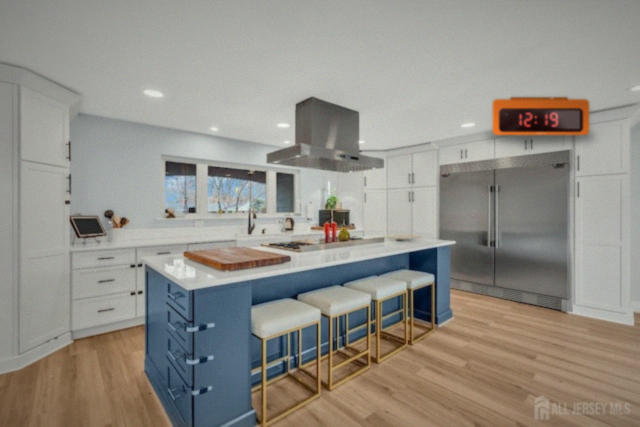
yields 12h19
